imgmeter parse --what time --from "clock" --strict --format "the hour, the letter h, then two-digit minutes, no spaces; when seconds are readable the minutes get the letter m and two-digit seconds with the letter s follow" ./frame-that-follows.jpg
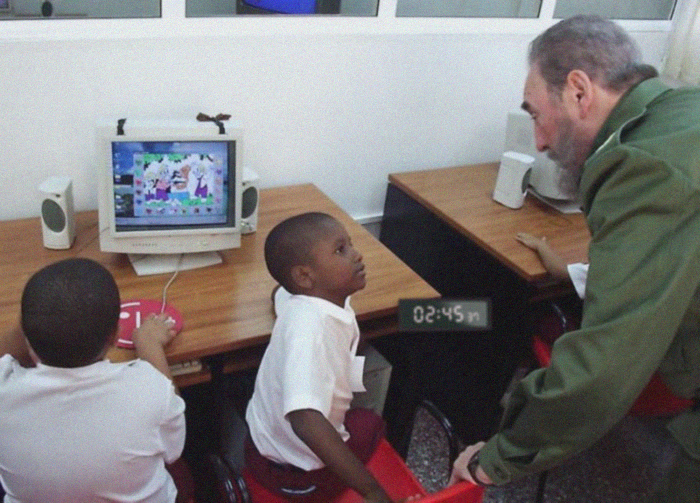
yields 2h45
